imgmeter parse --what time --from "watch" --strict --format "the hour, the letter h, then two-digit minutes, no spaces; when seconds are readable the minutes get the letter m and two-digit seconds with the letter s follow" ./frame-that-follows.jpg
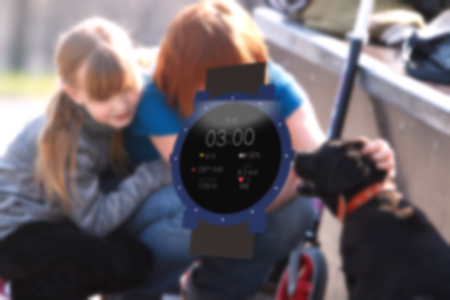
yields 3h00
